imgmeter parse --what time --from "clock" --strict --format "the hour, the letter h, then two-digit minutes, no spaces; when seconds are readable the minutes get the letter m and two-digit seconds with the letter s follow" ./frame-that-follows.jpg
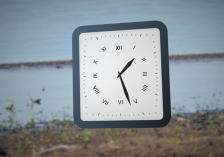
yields 1h27
